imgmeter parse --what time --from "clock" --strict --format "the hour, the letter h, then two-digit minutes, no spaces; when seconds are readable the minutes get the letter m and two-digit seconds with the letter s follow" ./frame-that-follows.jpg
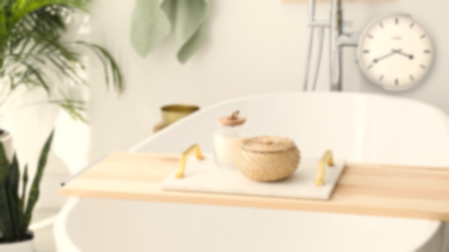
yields 3h41
